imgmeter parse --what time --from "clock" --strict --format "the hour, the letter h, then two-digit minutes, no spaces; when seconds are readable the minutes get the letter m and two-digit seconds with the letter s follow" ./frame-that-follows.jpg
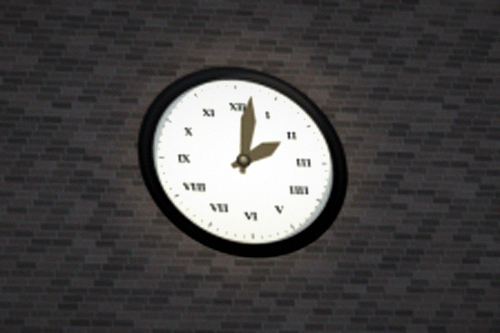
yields 2h02
